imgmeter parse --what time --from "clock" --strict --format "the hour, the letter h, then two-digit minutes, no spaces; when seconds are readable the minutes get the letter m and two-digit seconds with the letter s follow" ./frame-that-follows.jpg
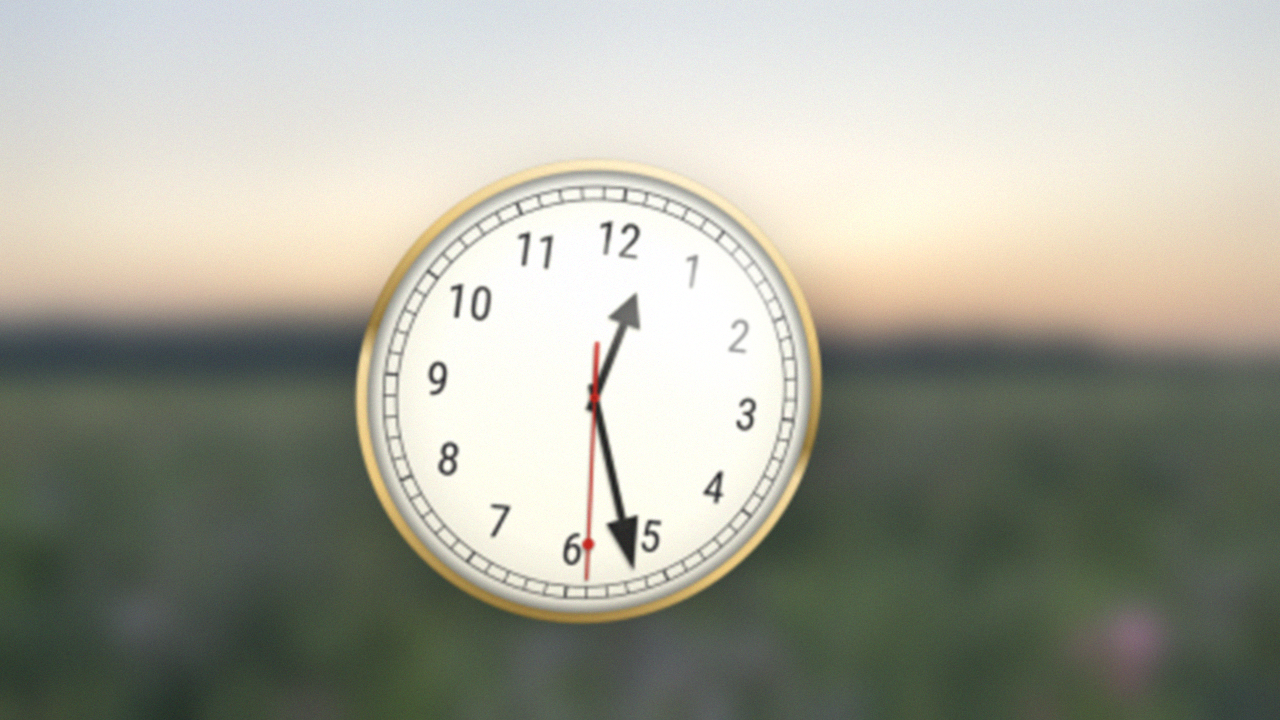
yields 12h26m29s
